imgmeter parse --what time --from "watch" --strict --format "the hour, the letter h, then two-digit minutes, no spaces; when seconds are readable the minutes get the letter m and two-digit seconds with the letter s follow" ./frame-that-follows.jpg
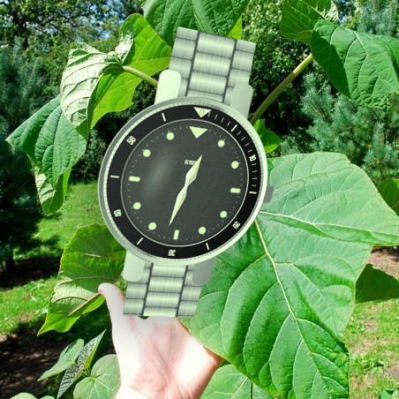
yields 12h32
